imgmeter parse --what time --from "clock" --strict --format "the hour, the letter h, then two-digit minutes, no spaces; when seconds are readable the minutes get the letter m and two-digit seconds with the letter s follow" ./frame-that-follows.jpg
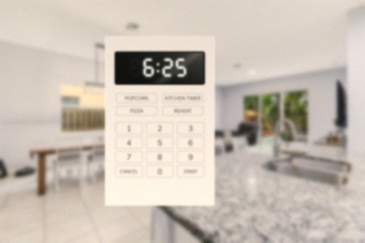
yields 6h25
